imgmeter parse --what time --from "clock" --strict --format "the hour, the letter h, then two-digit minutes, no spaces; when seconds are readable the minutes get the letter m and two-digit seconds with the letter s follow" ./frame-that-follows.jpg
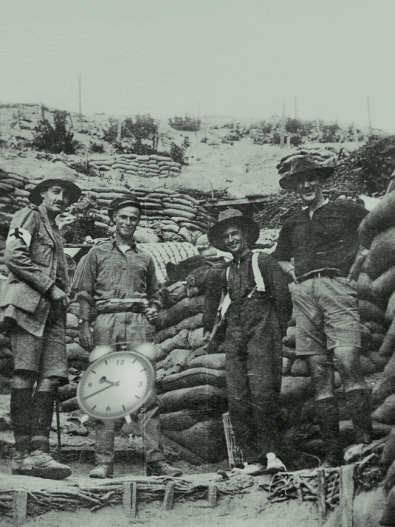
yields 9h40
